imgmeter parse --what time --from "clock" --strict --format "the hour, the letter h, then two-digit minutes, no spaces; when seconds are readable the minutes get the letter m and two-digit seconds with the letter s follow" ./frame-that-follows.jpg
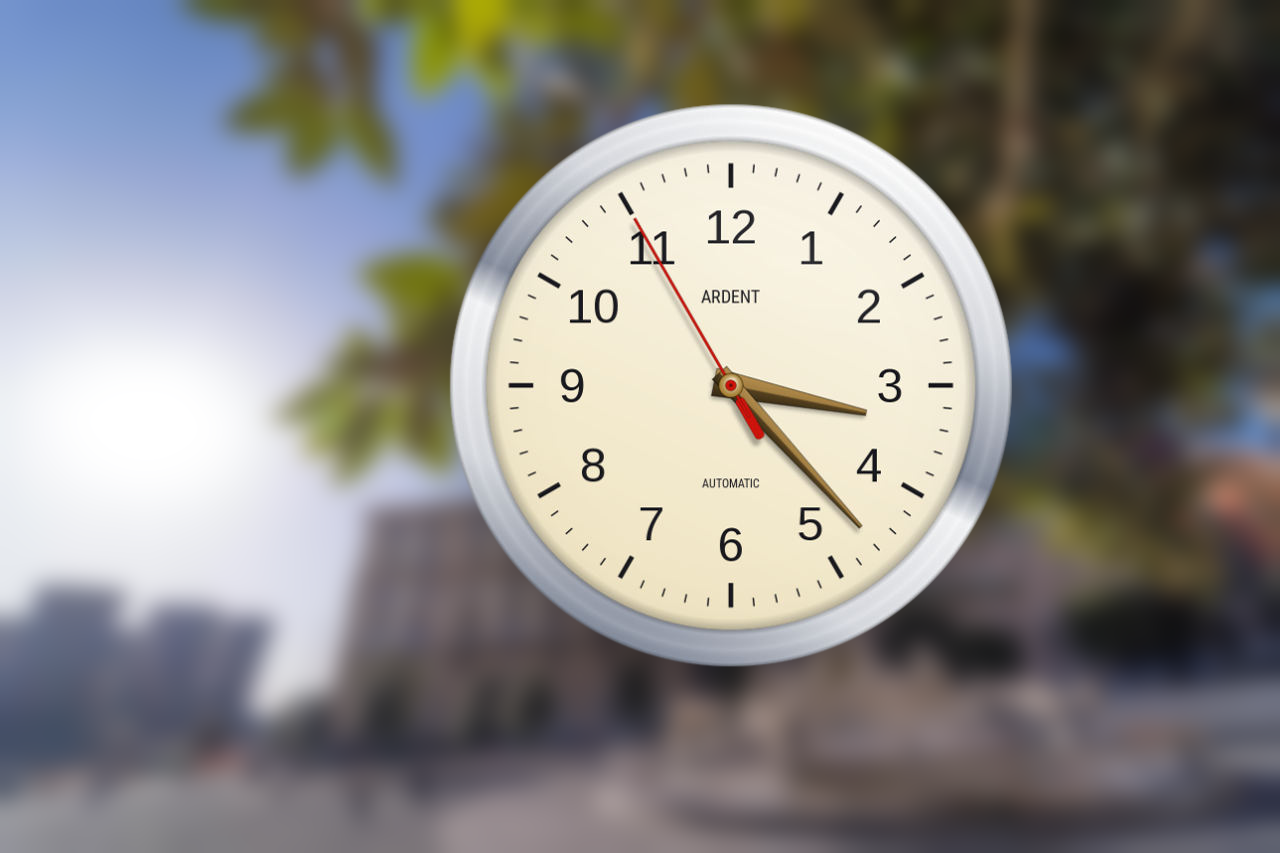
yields 3h22m55s
